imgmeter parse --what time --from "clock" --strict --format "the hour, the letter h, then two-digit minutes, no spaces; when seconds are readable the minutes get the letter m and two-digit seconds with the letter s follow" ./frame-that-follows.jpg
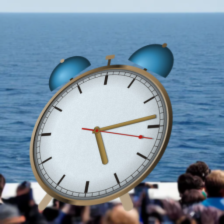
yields 5h13m17s
